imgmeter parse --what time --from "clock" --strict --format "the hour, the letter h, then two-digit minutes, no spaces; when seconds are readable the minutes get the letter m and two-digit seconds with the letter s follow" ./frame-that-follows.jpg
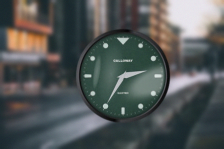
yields 2h35
